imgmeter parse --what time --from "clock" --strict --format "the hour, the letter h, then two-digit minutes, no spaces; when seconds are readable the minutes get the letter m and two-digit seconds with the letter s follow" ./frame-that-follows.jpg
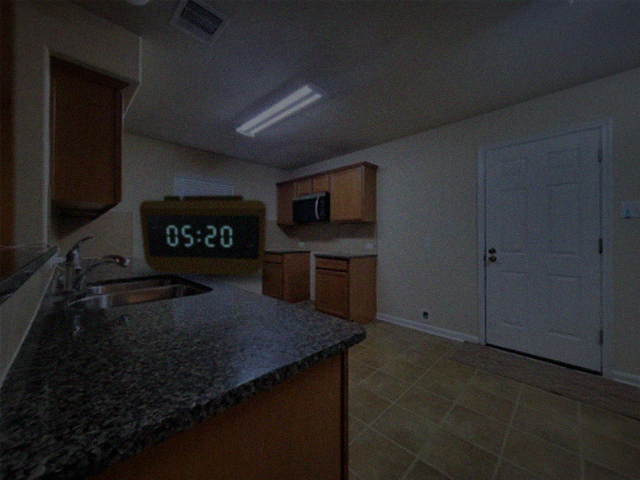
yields 5h20
